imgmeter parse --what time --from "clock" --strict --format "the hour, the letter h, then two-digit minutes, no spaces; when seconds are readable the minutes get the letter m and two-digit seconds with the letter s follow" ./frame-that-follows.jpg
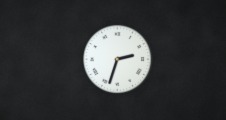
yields 2h33
